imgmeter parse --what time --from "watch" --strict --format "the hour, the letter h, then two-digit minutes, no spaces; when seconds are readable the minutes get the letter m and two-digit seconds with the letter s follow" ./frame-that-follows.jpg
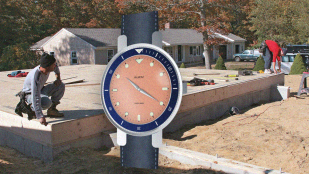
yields 10h20
